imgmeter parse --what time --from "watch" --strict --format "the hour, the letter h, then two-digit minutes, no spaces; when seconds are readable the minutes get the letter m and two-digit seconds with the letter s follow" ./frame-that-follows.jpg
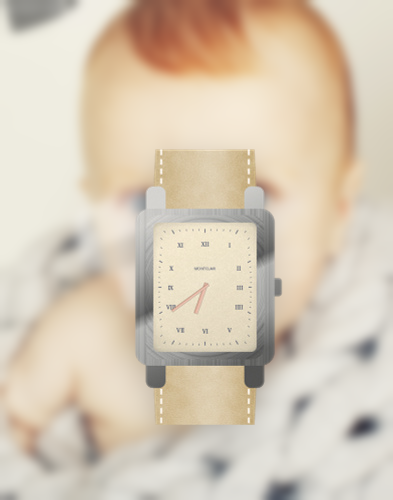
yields 6h39
